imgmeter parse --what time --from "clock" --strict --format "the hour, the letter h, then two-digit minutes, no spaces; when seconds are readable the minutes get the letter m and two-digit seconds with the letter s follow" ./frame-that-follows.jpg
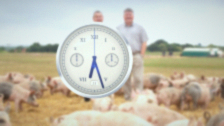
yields 6h27
